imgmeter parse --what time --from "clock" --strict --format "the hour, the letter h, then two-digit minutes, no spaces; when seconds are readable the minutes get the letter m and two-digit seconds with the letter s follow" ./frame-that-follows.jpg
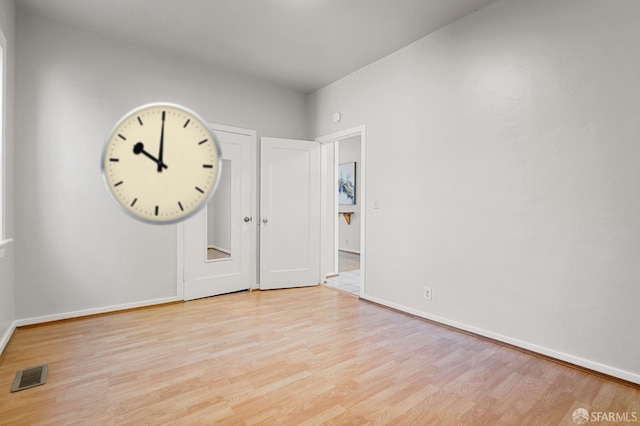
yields 10h00
